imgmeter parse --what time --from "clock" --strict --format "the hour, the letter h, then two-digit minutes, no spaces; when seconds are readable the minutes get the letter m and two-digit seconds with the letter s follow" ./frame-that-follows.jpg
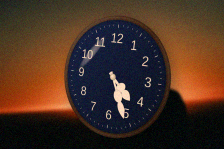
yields 4h26
